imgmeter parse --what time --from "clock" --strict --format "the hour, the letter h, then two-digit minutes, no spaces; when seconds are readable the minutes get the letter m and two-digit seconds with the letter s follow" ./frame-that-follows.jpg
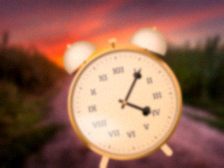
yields 4h06
